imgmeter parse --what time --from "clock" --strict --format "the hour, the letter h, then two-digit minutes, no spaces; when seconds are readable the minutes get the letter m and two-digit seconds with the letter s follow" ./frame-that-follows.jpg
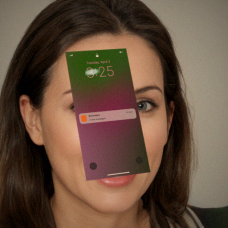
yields 3h25
